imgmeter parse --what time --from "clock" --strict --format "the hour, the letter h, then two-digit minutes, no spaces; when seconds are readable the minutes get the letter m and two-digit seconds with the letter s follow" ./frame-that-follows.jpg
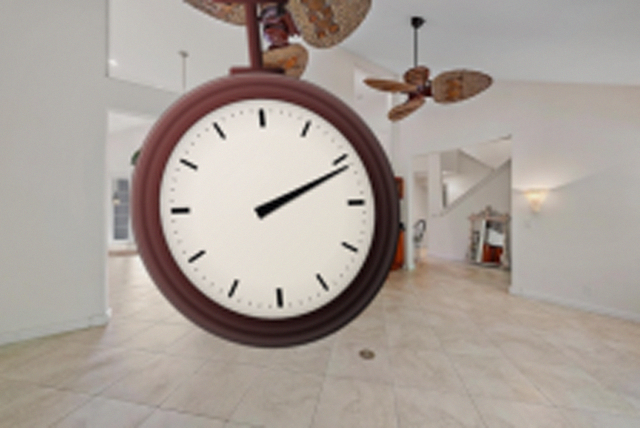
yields 2h11
